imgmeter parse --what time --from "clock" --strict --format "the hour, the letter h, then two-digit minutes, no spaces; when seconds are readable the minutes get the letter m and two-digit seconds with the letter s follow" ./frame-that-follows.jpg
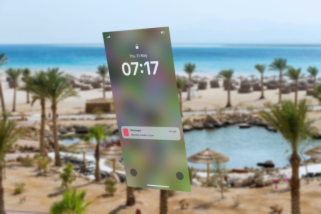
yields 7h17
